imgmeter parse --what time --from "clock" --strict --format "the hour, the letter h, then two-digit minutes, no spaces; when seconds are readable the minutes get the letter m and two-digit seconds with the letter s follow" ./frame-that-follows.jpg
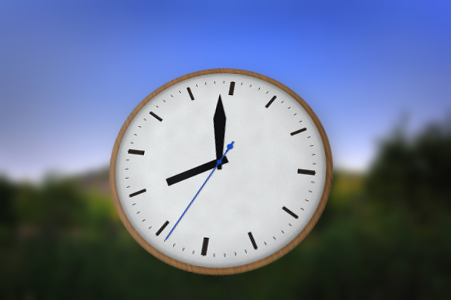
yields 7h58m34s
